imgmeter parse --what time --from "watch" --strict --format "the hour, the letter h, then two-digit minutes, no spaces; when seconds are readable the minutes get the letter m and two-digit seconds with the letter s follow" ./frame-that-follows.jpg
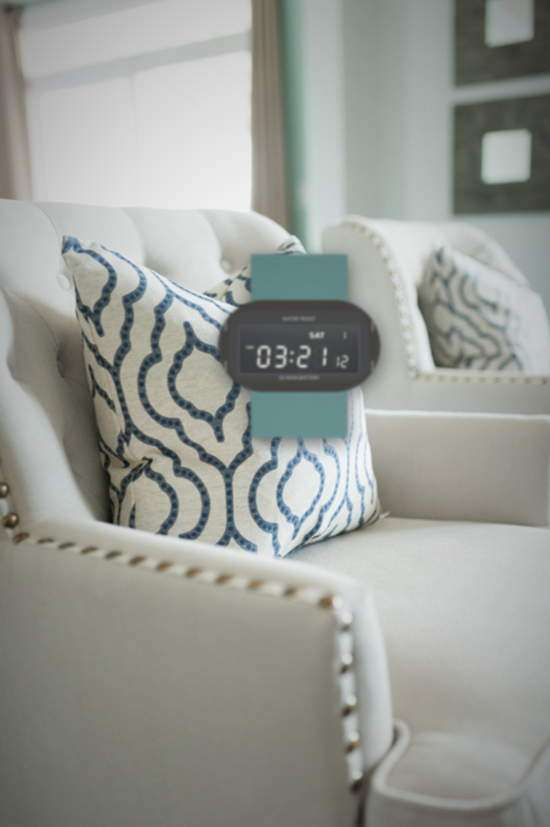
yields 3h21
